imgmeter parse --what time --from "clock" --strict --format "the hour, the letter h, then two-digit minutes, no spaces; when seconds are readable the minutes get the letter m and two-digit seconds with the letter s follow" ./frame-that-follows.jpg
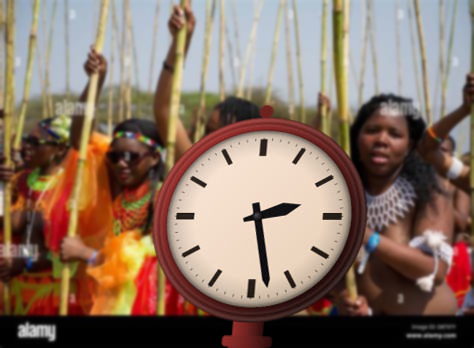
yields 2h28
